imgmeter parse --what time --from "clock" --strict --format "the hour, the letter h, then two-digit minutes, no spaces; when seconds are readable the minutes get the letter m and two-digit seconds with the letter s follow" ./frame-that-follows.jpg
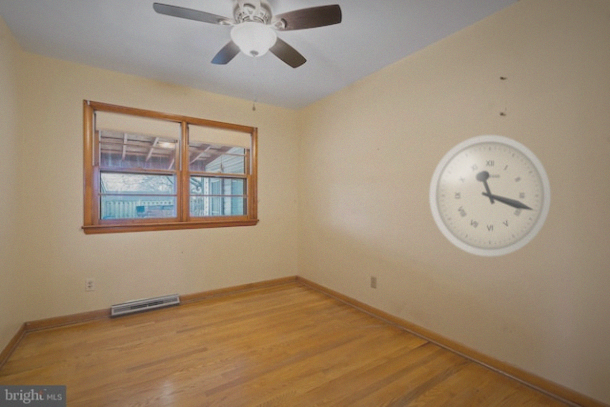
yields 11h18
